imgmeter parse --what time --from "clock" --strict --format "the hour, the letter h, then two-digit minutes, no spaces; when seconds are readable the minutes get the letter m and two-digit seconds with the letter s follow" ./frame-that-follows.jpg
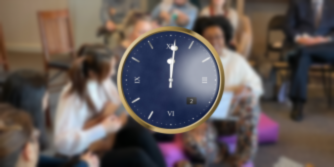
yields 12h01
